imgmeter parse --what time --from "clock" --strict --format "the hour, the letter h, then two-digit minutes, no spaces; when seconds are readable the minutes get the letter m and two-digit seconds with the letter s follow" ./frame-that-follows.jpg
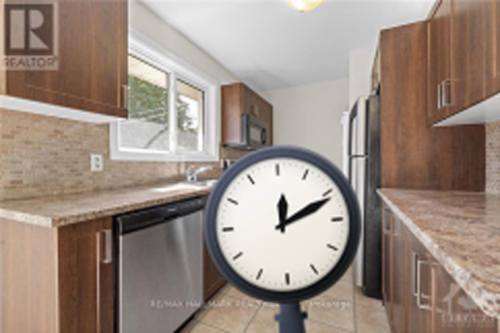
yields 12h11
